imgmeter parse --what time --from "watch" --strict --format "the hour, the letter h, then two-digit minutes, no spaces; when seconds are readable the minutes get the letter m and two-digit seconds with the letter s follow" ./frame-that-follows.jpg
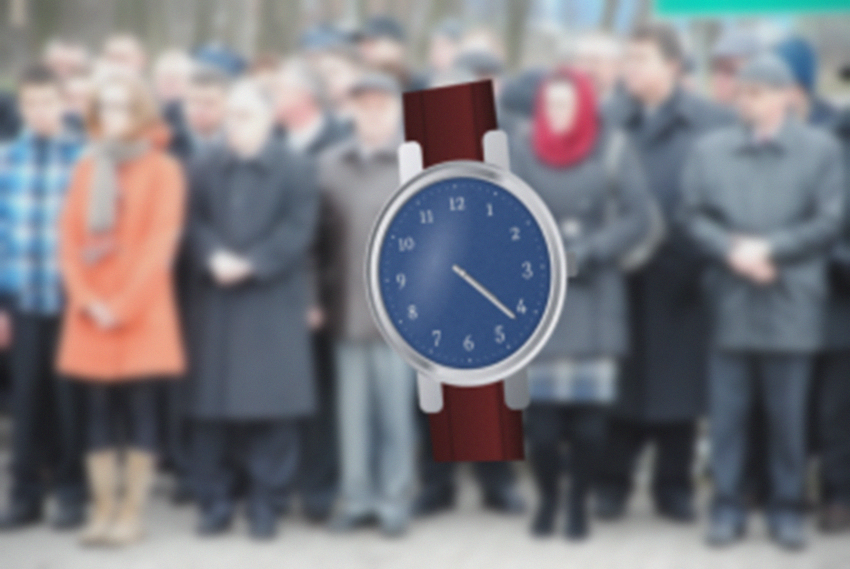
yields 4h22
